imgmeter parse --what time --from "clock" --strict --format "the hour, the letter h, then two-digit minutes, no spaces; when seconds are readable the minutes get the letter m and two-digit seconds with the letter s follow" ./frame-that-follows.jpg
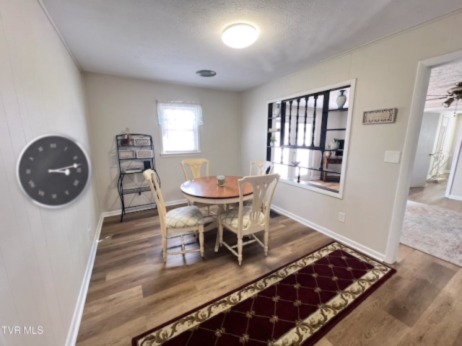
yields 3h13
